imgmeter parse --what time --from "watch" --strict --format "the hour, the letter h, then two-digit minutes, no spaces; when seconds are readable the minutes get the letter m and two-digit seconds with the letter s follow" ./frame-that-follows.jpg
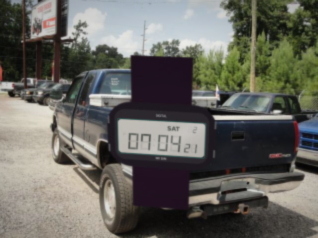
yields 7h04
